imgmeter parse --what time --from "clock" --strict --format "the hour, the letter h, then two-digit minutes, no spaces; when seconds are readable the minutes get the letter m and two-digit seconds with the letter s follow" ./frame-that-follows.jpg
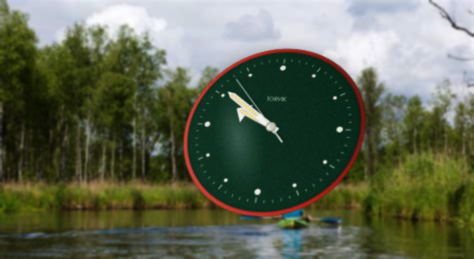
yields 9h50m53s
